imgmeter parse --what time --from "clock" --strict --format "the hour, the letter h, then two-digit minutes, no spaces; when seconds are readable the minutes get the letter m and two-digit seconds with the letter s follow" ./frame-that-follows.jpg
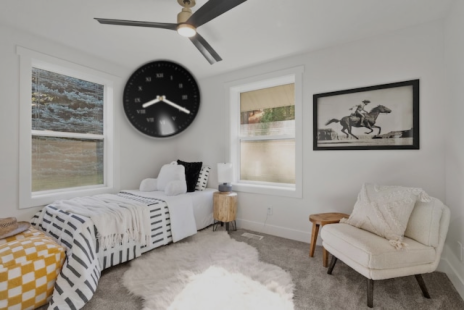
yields 8h20
